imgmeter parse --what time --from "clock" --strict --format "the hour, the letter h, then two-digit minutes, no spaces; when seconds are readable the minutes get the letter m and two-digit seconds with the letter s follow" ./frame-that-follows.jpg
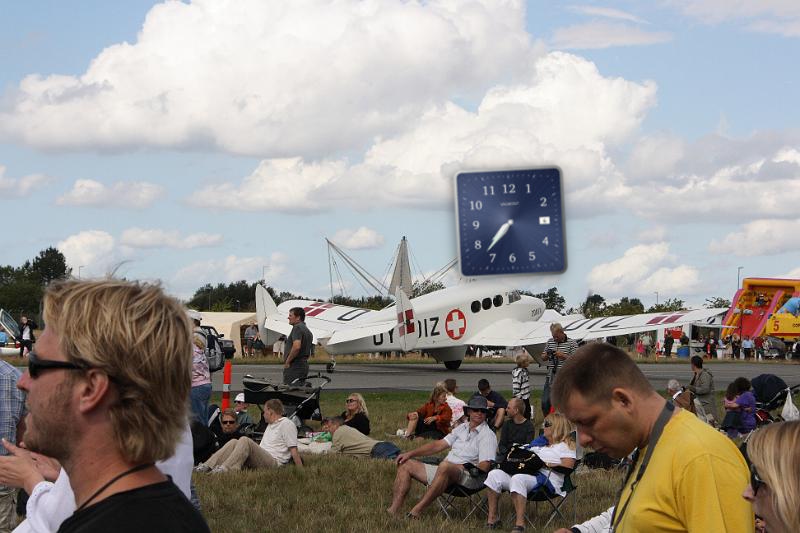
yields 7h37
